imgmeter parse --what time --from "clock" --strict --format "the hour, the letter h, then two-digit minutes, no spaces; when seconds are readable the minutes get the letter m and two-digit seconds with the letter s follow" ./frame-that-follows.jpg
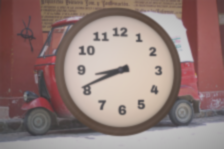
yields 8h41
